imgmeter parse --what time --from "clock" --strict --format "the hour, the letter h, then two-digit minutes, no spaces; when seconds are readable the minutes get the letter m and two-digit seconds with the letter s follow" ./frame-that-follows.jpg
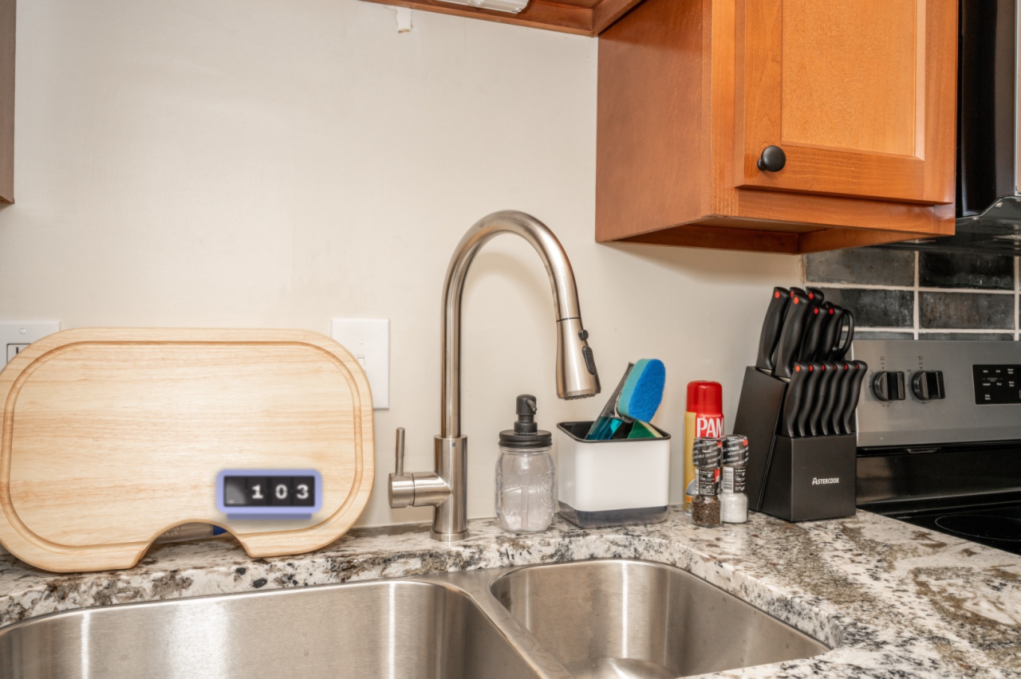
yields 1h03
